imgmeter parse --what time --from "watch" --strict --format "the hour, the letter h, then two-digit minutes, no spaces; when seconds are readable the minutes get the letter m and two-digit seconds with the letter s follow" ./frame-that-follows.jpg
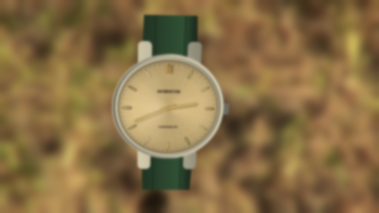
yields 2h41
